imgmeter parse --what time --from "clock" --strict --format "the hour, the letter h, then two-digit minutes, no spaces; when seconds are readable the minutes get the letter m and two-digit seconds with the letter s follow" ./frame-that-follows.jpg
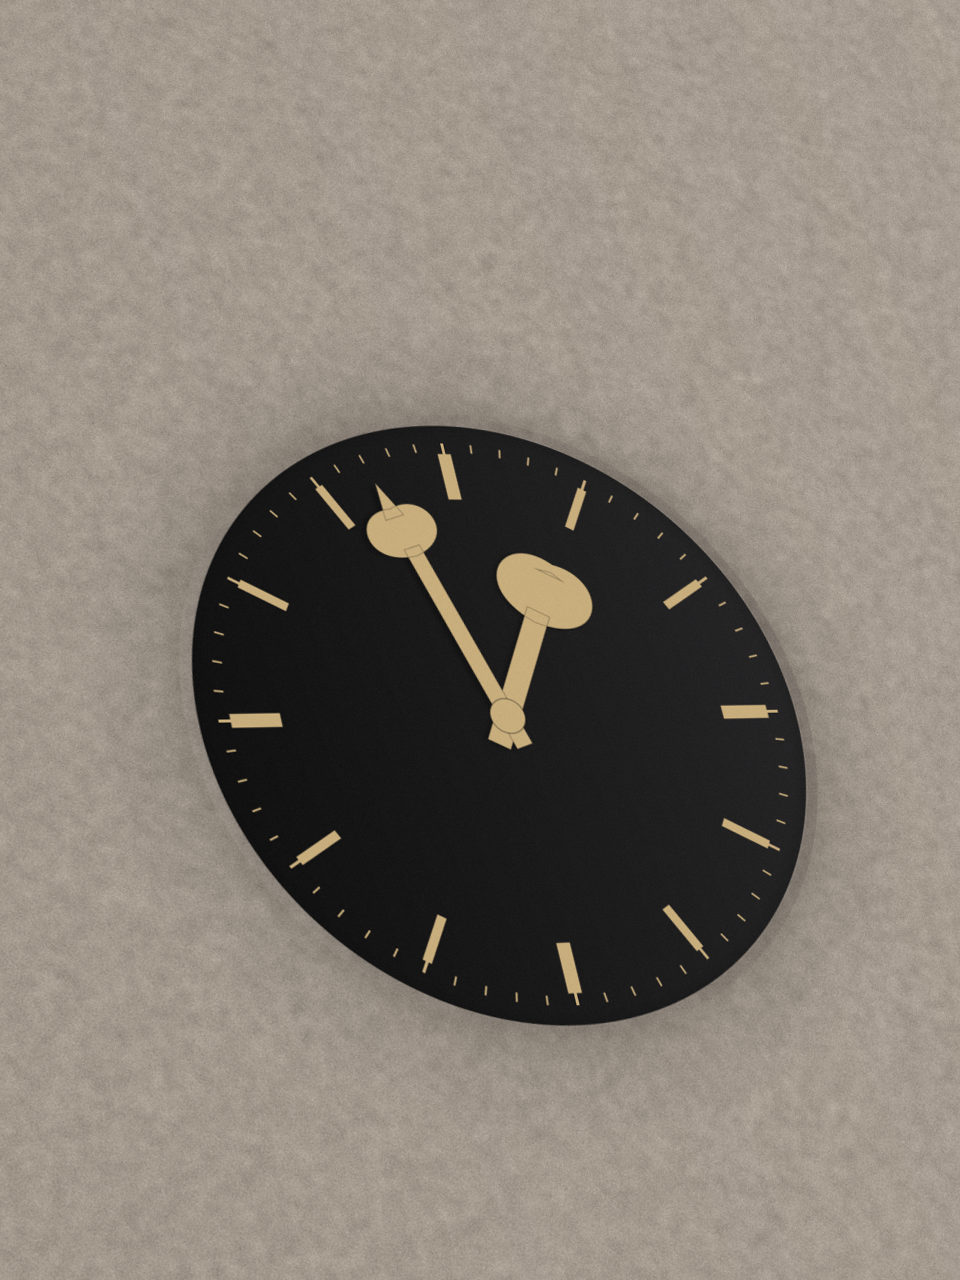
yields 12h57
